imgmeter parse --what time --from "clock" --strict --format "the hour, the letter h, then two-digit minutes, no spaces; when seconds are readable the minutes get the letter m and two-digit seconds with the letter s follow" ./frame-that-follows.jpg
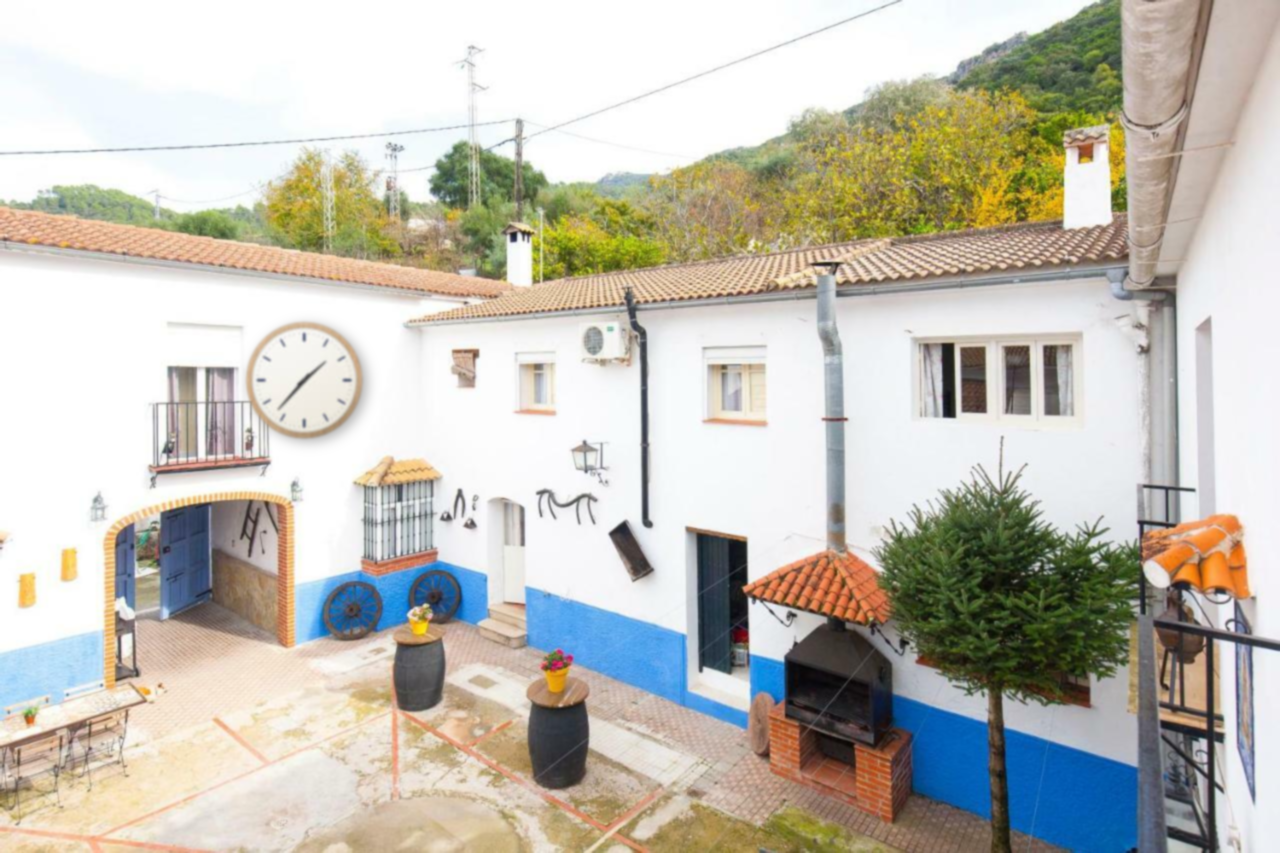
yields 1h37
